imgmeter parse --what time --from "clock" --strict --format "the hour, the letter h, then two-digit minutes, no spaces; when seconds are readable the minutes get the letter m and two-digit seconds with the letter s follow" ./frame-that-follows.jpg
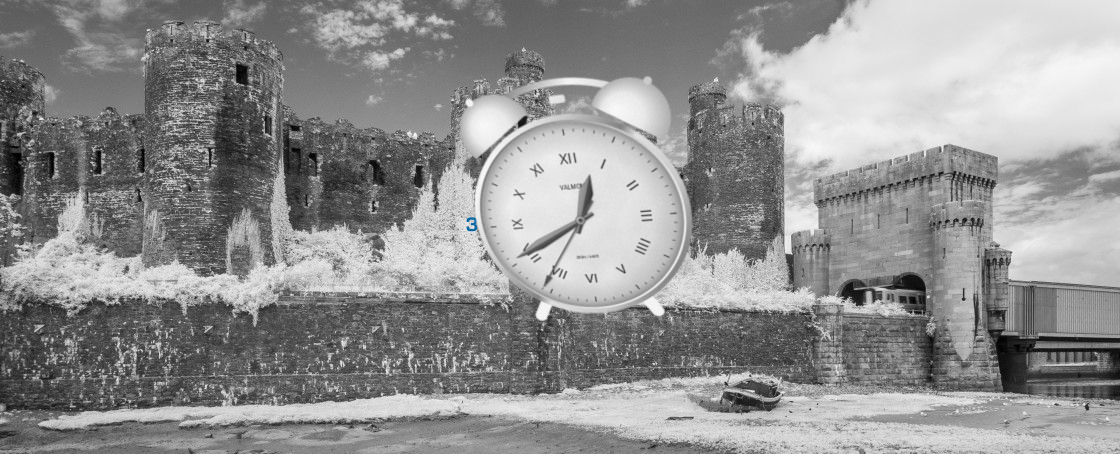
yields 12h40m36s
